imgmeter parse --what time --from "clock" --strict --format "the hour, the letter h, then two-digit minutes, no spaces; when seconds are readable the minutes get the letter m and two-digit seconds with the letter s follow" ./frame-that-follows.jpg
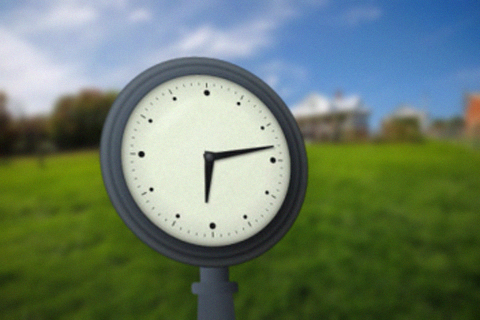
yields 6h13
